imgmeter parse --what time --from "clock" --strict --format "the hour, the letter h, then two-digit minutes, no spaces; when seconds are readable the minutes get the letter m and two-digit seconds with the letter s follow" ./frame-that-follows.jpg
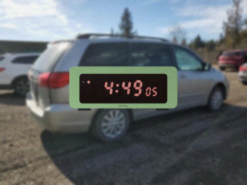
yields 4h49m05s
